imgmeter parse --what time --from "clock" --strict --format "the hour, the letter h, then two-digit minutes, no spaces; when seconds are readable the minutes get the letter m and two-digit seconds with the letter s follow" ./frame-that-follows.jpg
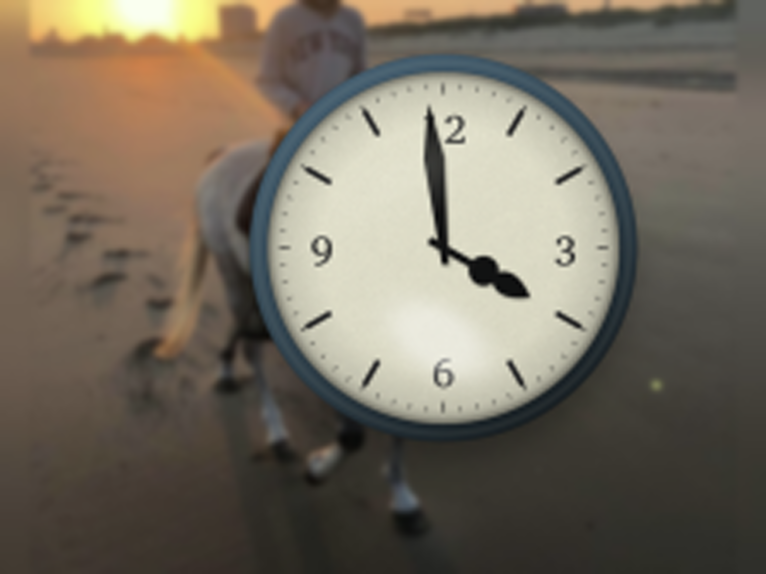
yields 3h59
